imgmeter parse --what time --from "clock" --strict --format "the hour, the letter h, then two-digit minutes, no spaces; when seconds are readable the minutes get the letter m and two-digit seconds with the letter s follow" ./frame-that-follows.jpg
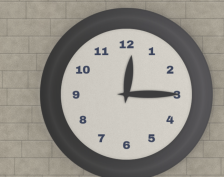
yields 12h15
